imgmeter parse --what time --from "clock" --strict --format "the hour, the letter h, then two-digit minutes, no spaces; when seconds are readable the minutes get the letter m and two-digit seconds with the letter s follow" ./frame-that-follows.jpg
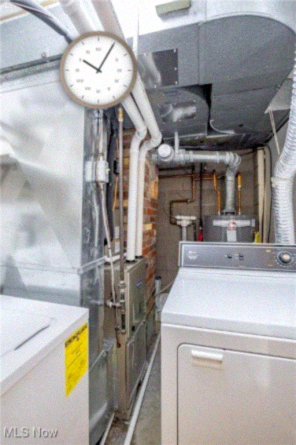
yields 10h05
